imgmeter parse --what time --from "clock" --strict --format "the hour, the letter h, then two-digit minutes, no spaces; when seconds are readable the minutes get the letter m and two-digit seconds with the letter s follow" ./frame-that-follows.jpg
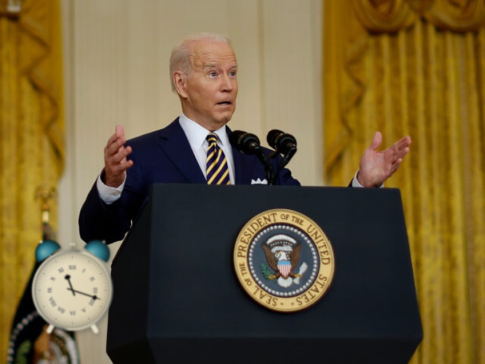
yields 11h18
